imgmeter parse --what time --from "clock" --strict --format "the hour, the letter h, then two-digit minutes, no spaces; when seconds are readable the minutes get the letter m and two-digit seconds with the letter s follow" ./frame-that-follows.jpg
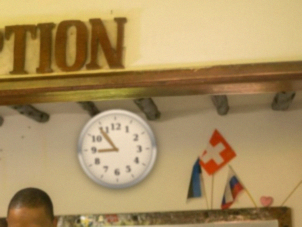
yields 8h54
